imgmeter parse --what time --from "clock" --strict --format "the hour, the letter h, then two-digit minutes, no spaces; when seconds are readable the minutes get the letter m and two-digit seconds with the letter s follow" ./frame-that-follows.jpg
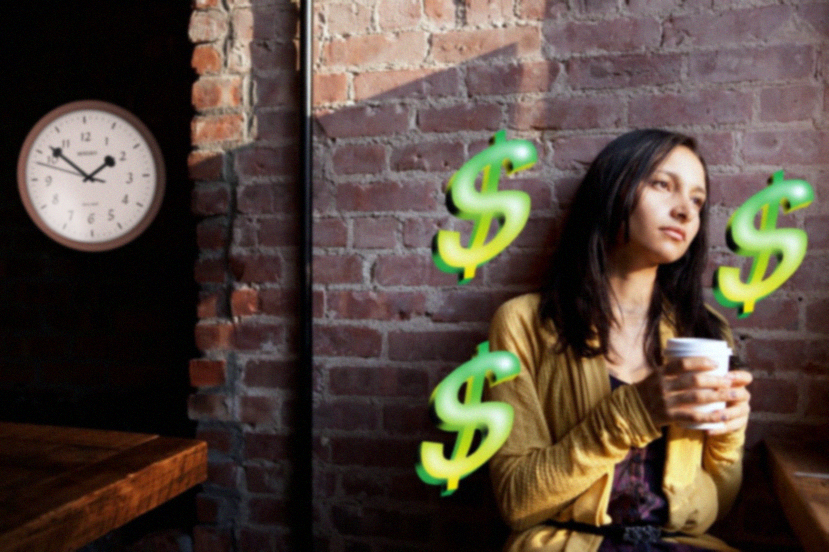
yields 1h51m48s
